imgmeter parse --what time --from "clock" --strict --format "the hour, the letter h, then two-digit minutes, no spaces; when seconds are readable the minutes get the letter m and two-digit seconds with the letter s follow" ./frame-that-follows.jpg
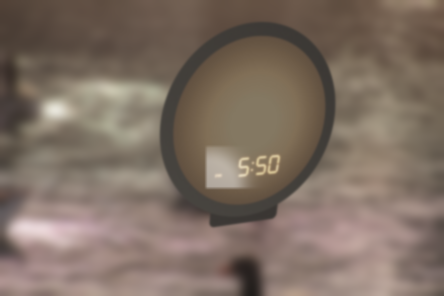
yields 5h50
